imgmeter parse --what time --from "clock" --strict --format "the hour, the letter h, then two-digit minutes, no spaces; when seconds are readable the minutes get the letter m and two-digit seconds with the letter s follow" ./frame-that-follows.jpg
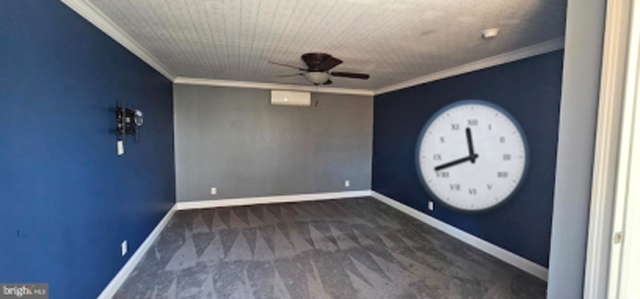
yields 11h42
